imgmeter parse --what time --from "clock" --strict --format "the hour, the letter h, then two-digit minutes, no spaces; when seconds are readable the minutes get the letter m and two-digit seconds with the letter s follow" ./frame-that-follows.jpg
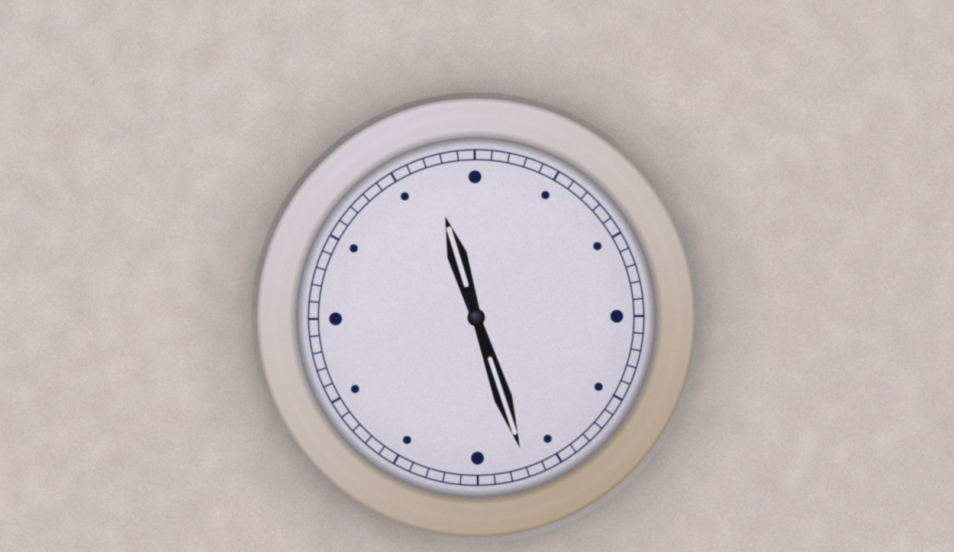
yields 11h27
